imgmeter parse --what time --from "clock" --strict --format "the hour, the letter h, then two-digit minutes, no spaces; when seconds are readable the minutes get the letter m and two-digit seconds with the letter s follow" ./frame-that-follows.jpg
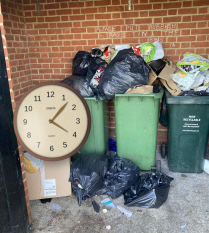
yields 4h07
